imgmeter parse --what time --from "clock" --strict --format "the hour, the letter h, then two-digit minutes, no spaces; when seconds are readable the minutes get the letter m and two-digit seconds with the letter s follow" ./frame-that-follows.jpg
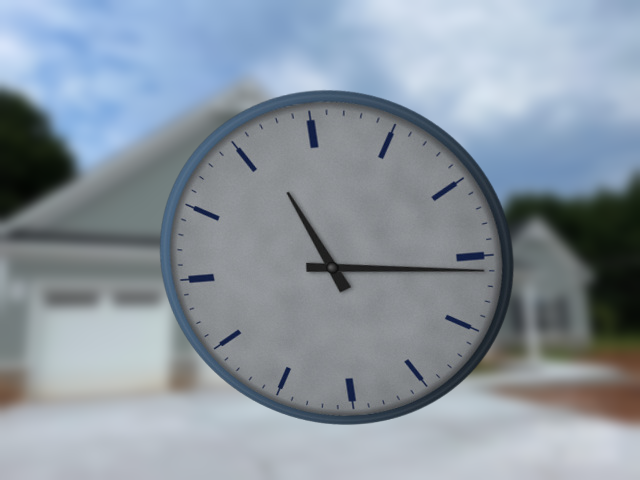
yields 11h16
